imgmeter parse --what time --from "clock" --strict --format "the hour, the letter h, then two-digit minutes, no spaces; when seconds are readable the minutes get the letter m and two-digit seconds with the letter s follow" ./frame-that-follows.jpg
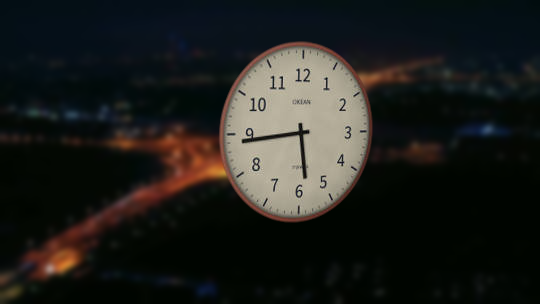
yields 5h44
